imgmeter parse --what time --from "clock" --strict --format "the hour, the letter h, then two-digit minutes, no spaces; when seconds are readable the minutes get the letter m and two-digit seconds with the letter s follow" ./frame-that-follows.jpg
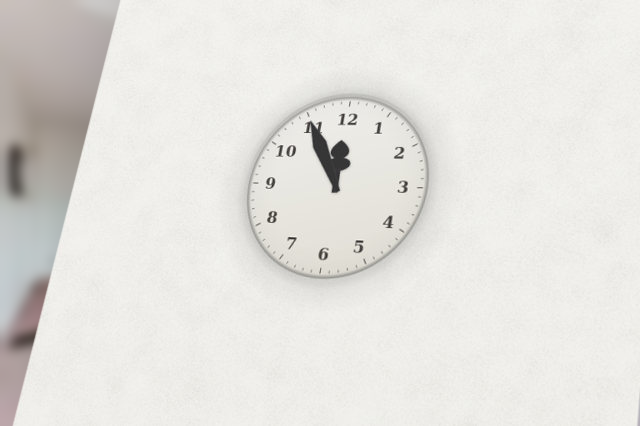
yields 11h55
